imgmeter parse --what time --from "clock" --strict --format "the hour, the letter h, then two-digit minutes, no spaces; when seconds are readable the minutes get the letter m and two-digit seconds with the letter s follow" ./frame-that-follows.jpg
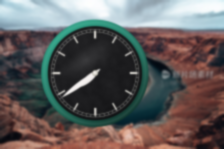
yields 7h39
